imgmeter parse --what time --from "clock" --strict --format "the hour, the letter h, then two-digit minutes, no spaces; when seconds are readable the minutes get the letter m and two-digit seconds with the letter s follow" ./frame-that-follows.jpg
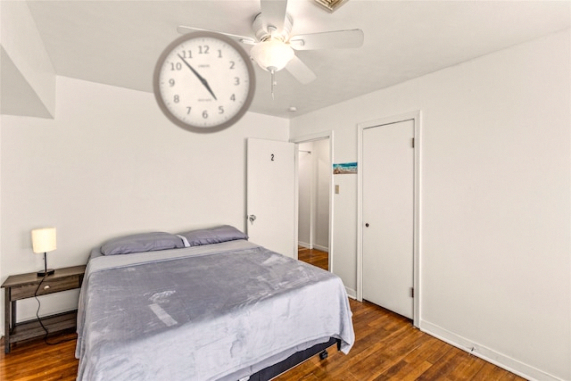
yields 4h53
